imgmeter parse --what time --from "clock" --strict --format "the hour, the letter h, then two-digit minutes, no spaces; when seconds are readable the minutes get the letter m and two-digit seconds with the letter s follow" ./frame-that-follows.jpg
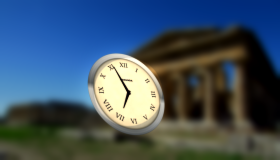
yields 6h56
